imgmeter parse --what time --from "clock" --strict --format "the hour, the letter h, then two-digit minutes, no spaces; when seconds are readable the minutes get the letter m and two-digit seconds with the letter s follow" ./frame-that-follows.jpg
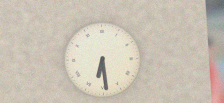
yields 6h29
